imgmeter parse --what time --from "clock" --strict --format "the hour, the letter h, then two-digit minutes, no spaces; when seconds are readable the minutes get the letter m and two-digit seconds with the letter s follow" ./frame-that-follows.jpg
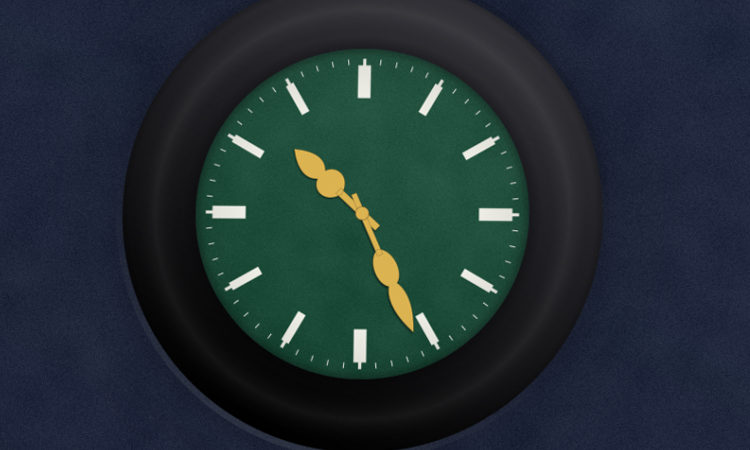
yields 10h26
